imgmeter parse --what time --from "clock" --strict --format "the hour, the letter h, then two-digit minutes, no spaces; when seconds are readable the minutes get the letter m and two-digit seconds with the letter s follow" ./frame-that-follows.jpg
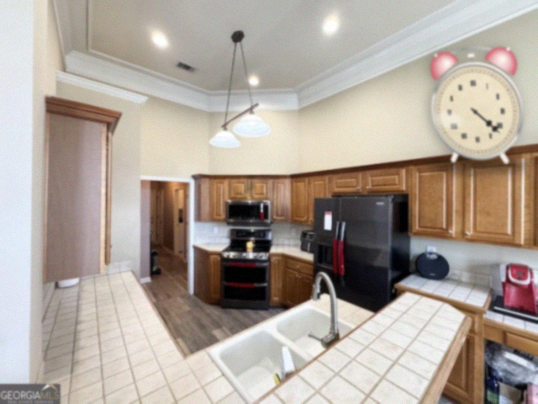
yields 4h22
